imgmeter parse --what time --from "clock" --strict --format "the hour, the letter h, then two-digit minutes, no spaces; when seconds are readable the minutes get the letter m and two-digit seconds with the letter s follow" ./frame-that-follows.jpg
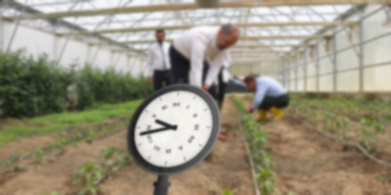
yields 9h43
